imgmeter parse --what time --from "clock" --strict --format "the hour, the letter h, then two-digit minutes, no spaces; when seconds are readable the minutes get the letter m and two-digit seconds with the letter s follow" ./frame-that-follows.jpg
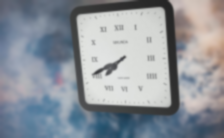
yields 7h41
